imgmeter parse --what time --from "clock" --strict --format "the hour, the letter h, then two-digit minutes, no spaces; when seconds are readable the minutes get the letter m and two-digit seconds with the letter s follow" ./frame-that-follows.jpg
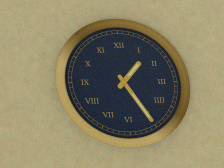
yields 1h25
